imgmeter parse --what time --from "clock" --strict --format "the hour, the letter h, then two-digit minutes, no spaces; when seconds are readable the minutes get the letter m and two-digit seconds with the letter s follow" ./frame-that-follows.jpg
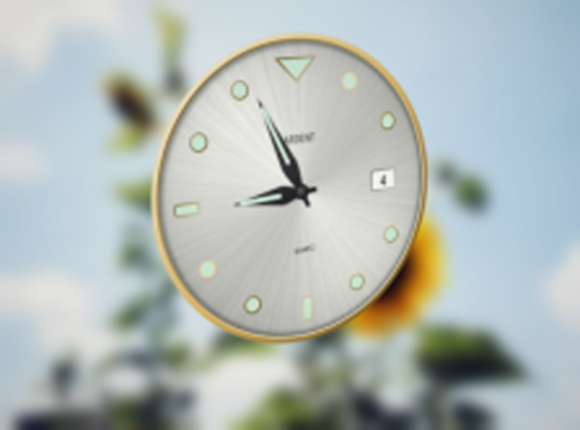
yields 8h56
